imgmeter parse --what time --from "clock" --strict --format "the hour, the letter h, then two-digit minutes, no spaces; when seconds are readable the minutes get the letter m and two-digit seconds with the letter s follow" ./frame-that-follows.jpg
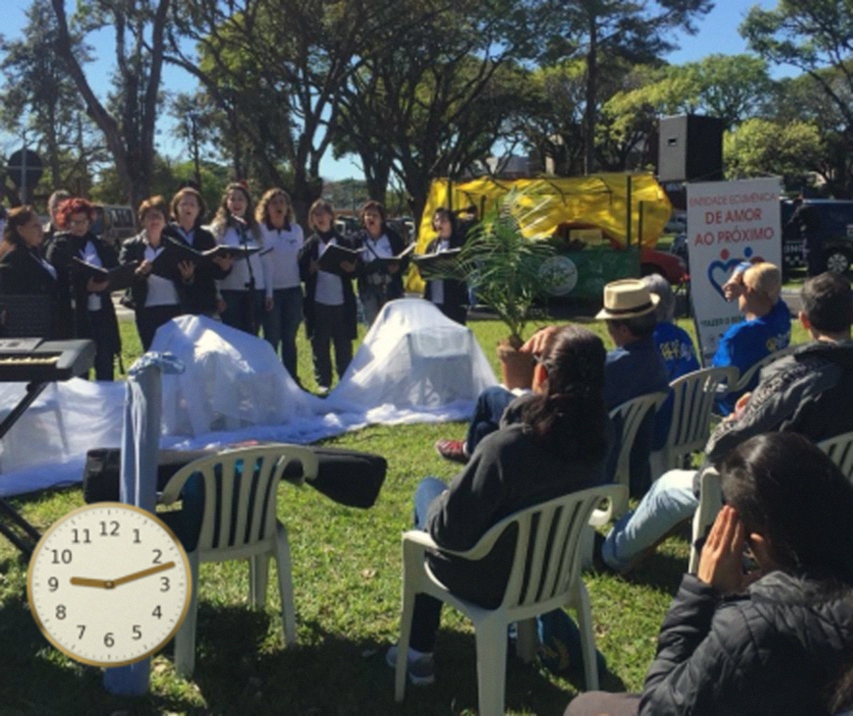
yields 9h12
